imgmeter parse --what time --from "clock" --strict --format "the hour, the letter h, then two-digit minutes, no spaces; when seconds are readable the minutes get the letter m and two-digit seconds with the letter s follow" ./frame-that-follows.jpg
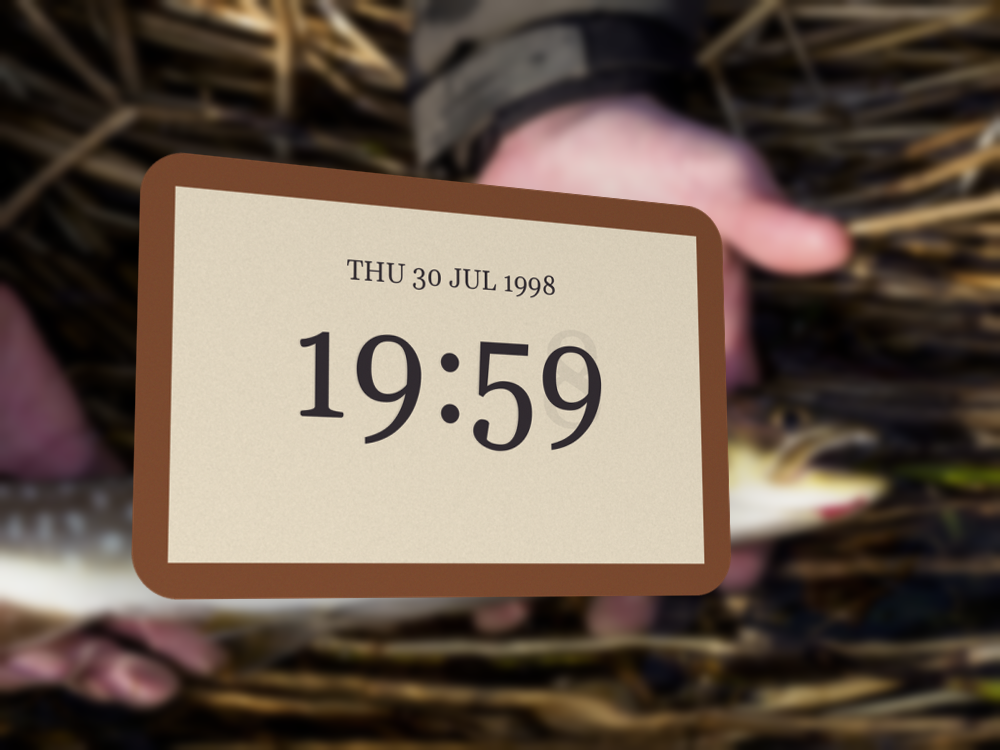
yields 19h59
